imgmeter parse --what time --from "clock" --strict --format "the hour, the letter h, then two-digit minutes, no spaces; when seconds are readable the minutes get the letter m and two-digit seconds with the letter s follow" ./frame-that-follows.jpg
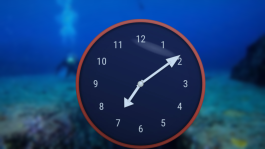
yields 7h09
